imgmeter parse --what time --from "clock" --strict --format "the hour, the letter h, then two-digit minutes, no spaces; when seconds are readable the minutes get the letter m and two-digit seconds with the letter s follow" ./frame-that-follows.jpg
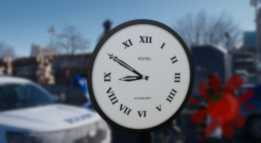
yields 8h50
